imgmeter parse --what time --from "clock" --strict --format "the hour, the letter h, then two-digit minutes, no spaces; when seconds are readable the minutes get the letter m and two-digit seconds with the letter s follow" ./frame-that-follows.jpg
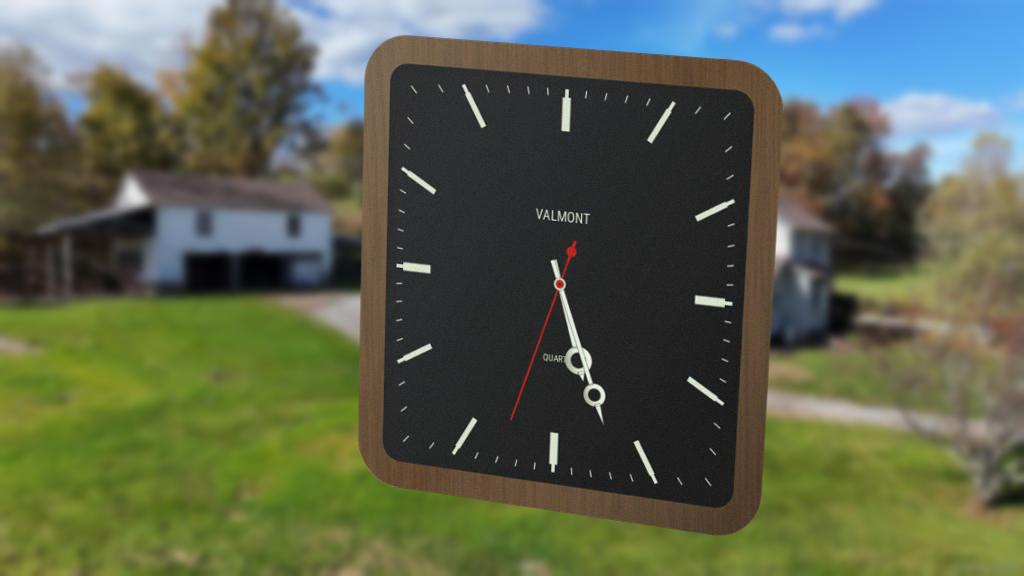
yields 5h26m33s
